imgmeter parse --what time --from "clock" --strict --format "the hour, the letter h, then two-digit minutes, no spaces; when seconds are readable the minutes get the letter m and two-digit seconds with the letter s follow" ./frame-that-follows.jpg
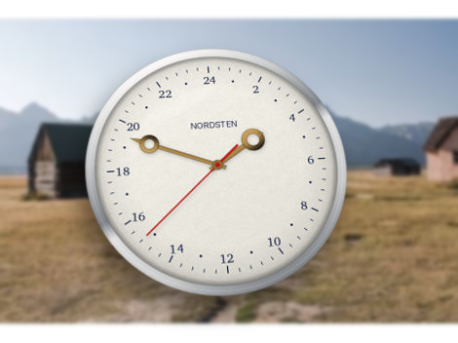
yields 3h48m38s
